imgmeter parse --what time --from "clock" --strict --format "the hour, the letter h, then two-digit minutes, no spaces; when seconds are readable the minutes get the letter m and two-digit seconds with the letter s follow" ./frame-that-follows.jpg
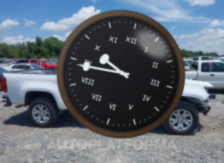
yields 9h44
